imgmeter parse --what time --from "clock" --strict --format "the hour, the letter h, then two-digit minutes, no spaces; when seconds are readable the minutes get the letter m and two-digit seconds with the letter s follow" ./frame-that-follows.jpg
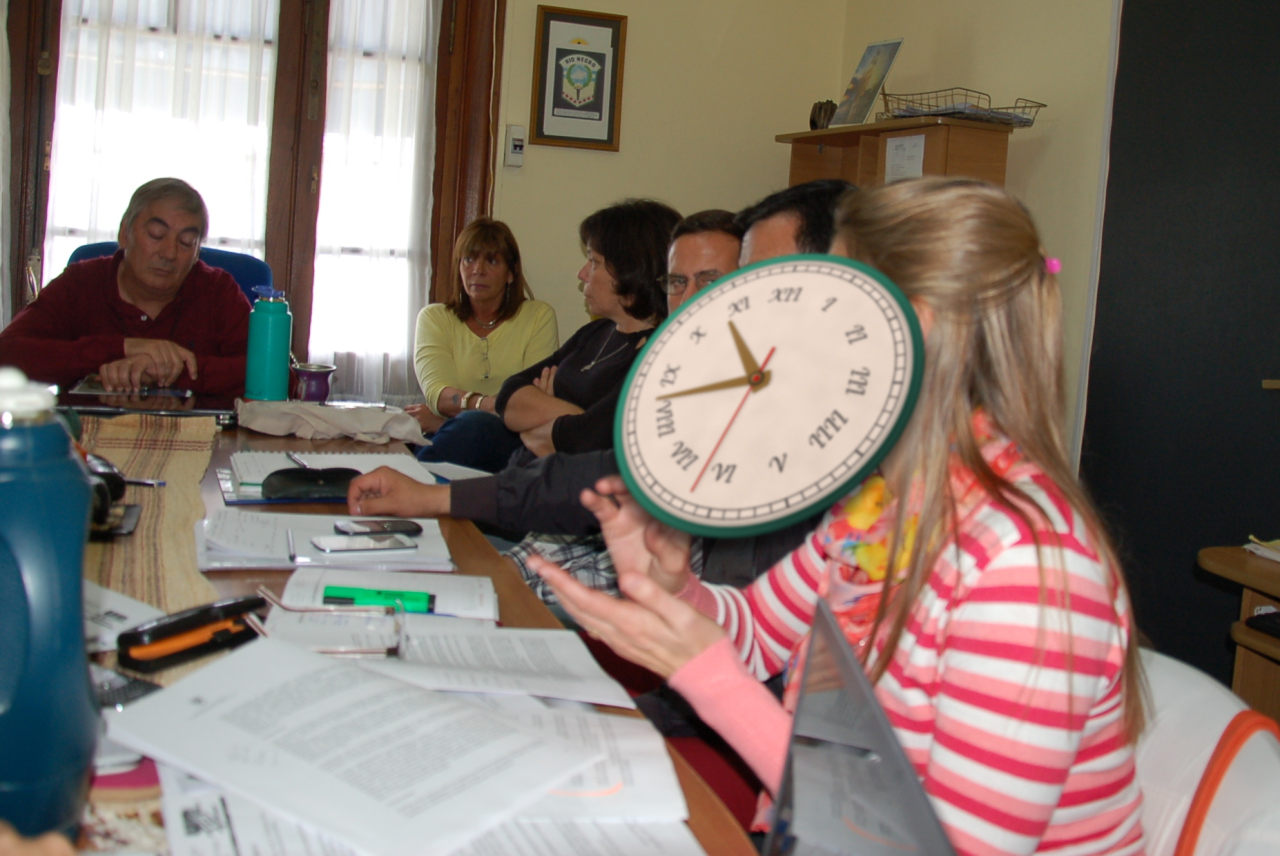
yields 10h42m32s
